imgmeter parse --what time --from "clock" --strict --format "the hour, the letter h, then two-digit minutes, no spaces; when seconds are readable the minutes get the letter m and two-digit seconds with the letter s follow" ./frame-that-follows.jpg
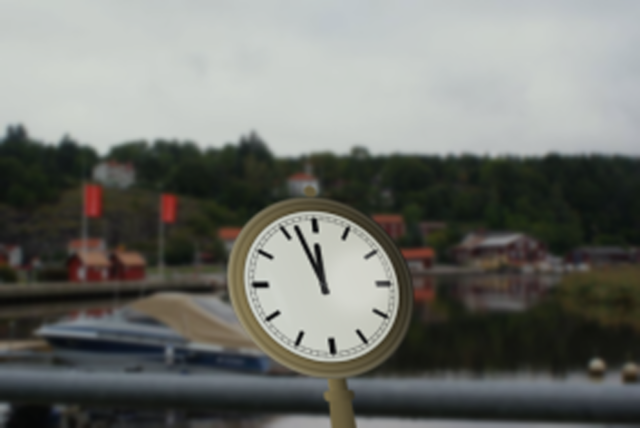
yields 11h57
